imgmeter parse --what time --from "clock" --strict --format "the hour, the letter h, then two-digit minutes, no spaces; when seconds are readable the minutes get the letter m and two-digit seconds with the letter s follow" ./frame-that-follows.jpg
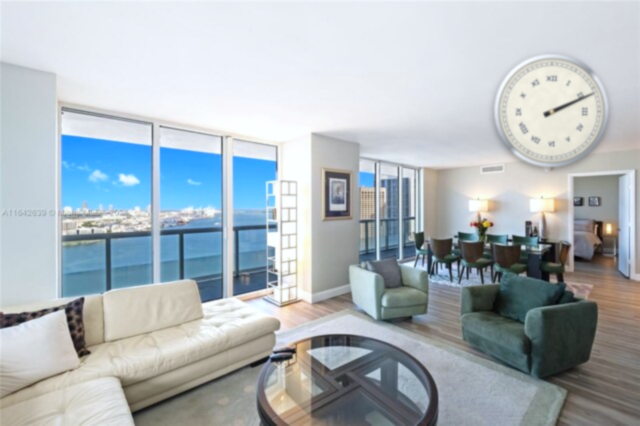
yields 2h11
